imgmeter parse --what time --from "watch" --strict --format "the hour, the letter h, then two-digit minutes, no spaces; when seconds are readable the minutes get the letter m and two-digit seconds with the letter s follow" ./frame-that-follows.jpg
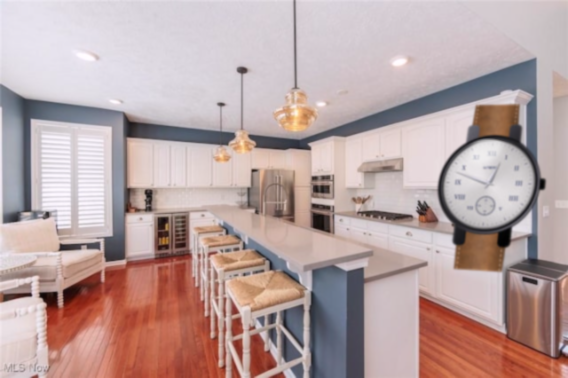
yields 12h48
